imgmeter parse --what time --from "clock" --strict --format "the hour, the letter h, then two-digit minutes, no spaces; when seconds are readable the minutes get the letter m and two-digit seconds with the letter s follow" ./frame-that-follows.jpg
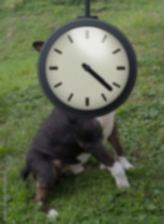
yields 4h22
